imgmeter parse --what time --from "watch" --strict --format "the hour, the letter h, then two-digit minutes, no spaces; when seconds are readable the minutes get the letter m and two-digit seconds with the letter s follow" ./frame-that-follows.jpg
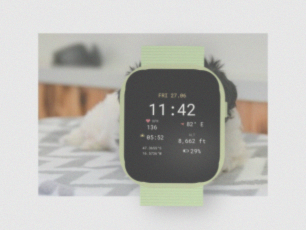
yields 11h42
